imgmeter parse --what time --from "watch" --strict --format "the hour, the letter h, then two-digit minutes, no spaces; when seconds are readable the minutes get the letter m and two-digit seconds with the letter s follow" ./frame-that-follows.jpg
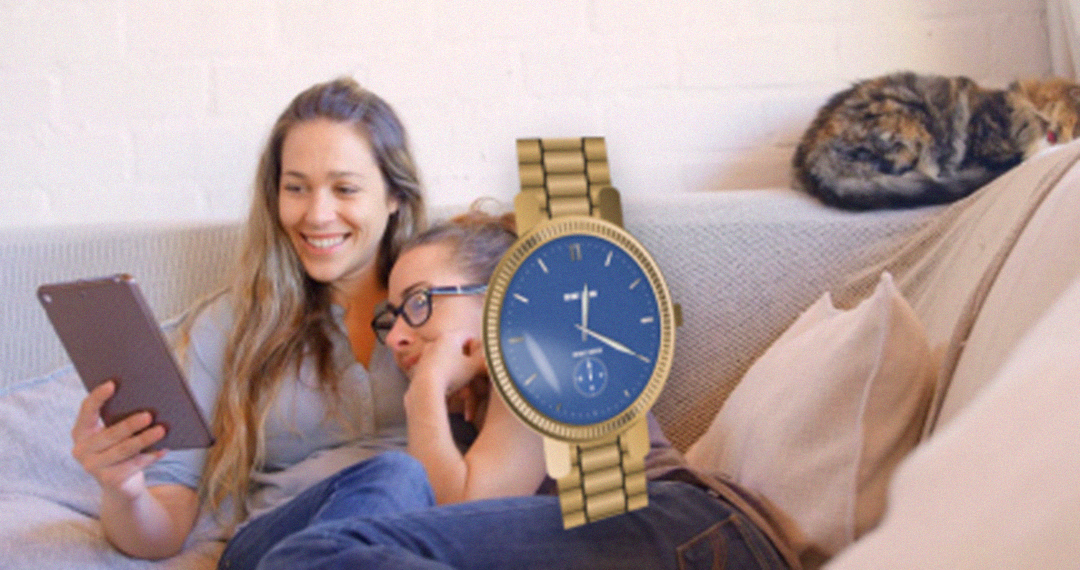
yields 12h20
